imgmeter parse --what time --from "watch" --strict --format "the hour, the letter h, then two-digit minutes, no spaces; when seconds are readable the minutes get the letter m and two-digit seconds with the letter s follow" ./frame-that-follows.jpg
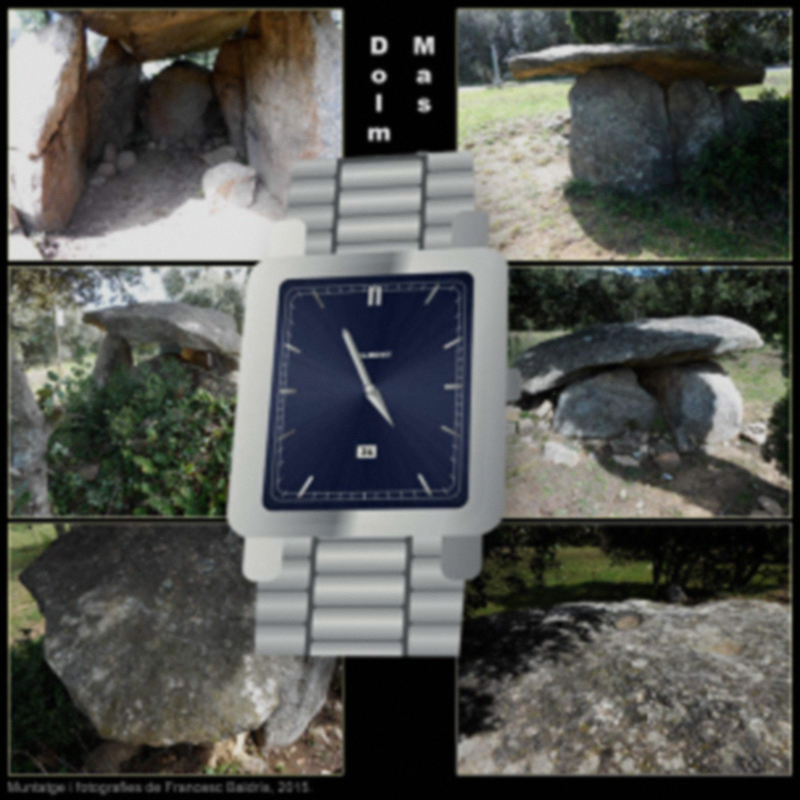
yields 4h56
